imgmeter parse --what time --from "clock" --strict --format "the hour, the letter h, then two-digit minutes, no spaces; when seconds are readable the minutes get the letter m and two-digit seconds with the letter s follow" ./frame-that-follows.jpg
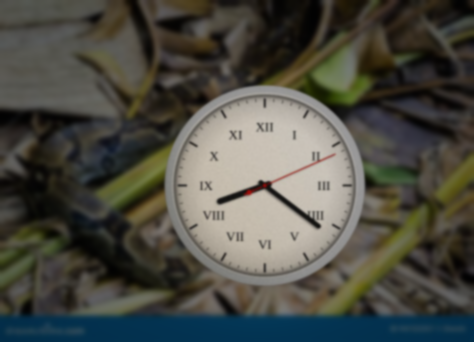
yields 8h21m11s
